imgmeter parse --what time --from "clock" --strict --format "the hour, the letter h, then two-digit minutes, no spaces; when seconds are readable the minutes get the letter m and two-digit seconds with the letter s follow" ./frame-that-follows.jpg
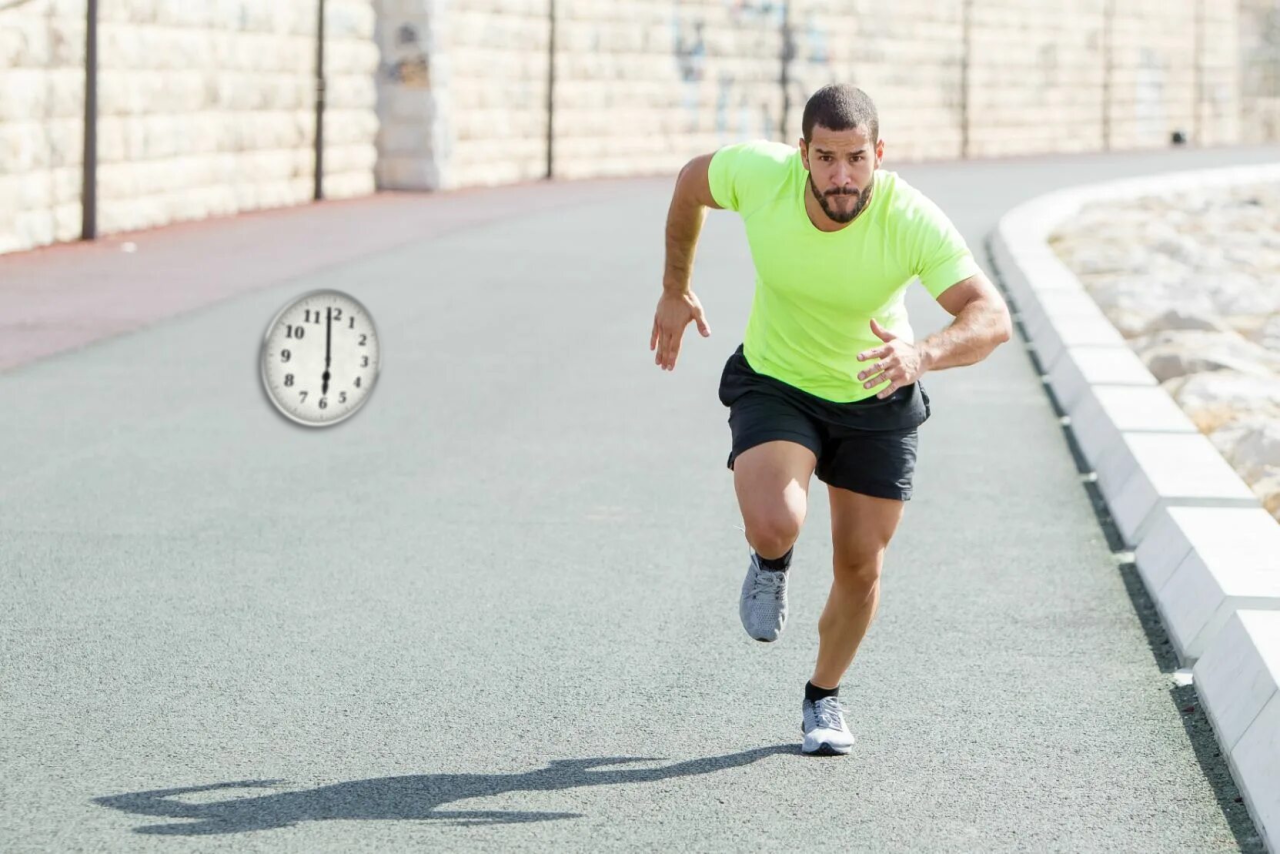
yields 5h59
